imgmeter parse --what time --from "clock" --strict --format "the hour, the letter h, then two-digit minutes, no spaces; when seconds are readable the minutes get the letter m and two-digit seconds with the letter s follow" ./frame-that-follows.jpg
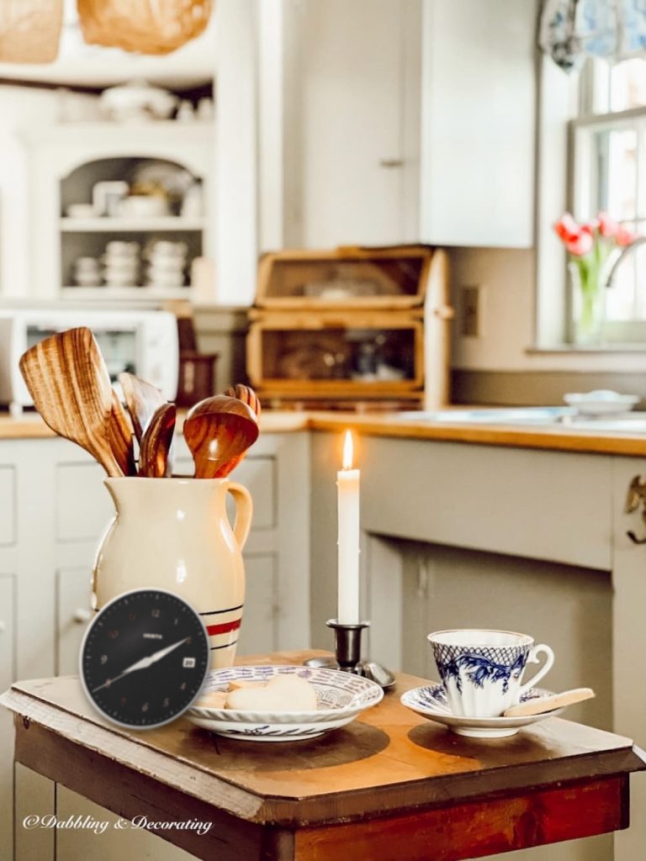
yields 8h09m40s
